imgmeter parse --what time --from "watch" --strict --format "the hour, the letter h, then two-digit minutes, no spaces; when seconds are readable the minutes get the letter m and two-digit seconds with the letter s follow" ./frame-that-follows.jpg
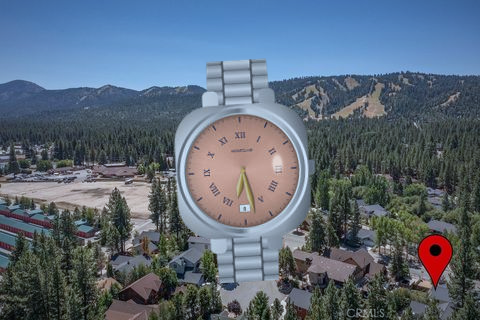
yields 6h28
